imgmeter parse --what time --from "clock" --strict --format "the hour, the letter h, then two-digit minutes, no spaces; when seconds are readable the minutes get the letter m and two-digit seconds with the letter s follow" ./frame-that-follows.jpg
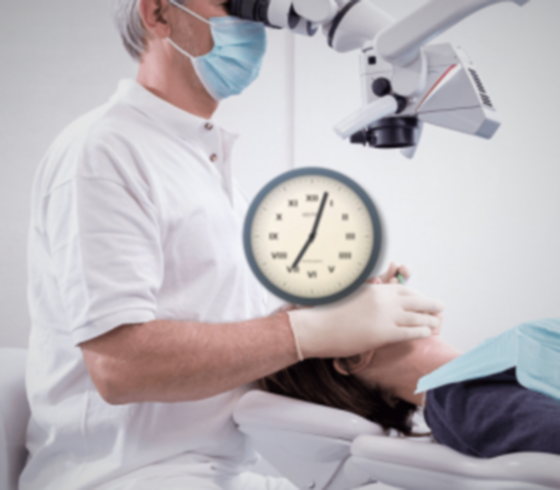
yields 7h03
